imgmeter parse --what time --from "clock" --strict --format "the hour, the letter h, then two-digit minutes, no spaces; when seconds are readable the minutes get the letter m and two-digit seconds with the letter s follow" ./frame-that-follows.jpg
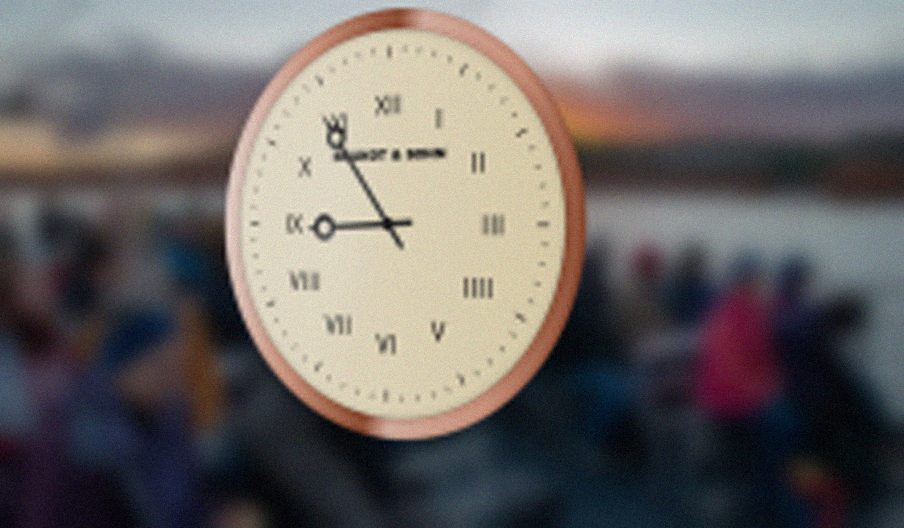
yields 8h54
